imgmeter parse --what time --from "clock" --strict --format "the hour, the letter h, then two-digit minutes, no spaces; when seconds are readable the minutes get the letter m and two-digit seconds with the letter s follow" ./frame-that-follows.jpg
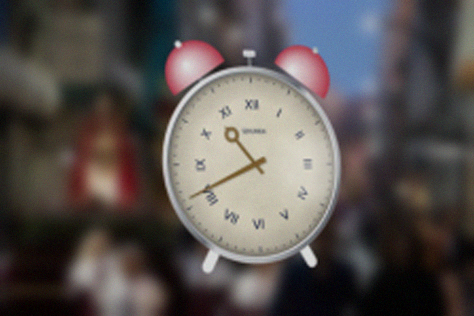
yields 10h41
